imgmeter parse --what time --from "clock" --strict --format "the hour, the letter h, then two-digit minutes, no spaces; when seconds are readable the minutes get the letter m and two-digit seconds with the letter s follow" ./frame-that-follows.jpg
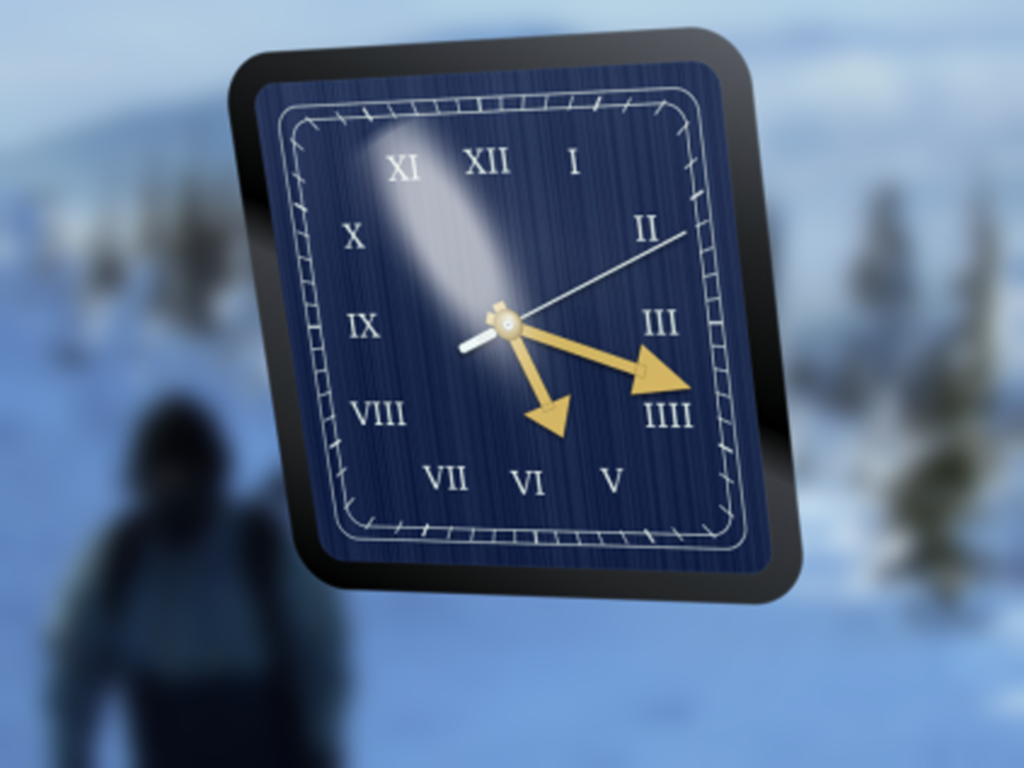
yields 5h18m11s
